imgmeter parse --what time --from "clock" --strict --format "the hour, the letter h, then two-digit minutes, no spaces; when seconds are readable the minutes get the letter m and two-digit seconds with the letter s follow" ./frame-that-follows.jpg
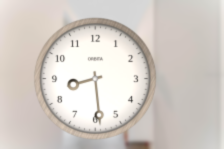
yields 8h29
